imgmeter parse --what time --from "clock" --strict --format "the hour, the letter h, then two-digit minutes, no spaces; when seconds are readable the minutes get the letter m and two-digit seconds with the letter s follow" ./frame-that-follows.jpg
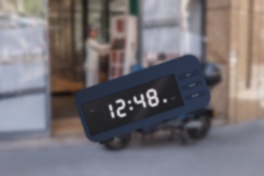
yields 12h48
